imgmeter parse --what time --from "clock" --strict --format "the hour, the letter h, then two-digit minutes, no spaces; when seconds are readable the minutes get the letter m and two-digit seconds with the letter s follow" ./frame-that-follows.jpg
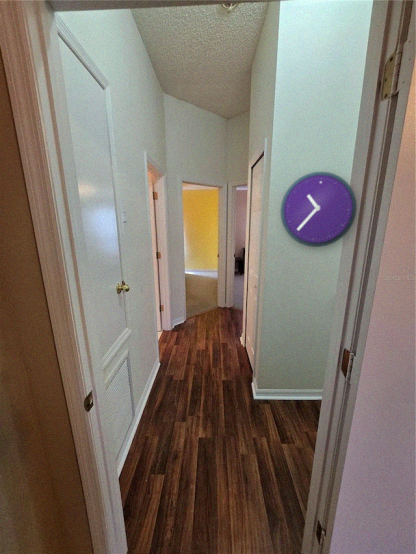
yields 10h36
